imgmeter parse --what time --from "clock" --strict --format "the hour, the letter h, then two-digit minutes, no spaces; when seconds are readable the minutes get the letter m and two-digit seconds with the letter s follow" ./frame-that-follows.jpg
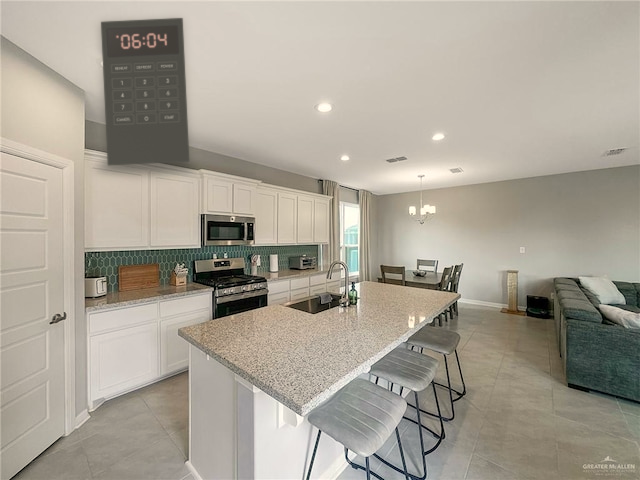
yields 6h04
